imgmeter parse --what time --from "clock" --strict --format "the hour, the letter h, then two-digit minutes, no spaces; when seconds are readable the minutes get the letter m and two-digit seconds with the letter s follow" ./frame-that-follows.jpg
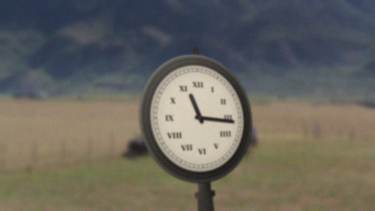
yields 11h16
